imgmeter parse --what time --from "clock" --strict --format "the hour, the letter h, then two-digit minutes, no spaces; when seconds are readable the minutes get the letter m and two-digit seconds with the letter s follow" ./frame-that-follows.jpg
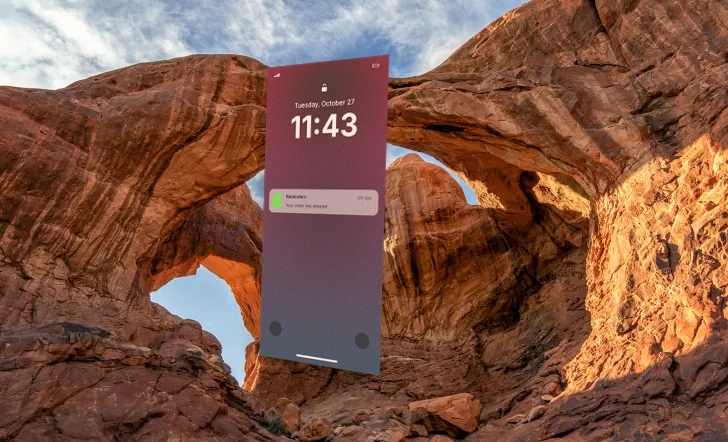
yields 11h43
